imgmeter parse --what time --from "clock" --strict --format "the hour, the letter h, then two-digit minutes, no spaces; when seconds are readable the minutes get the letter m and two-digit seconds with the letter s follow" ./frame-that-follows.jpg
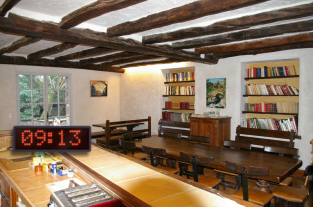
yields 9h13
